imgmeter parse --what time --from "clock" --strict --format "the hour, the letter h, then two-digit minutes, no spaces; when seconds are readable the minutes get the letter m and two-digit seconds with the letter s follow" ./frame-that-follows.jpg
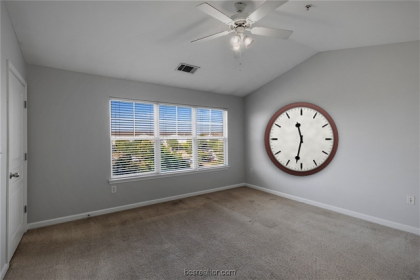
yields 11h32
